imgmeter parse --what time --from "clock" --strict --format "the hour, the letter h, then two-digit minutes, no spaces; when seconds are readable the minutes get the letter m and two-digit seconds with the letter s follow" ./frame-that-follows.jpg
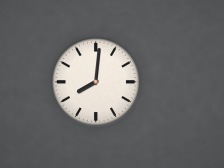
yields 8h01
